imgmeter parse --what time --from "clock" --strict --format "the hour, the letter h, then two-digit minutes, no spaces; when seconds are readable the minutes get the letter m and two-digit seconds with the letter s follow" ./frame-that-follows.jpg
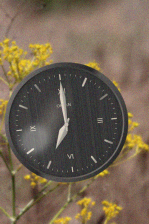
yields 7h00
